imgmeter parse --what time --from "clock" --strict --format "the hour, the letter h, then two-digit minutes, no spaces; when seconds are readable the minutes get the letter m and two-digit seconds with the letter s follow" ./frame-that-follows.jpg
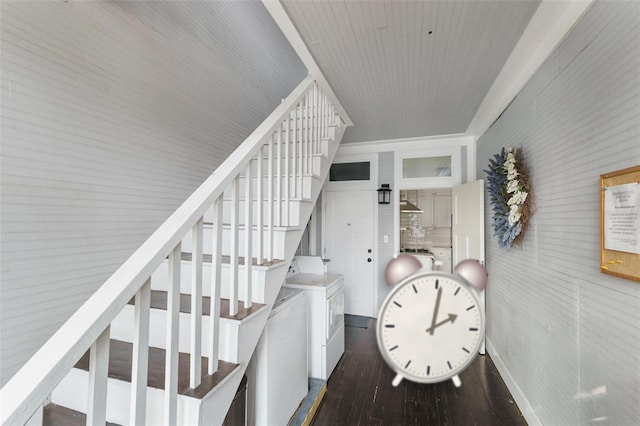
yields 2h01
